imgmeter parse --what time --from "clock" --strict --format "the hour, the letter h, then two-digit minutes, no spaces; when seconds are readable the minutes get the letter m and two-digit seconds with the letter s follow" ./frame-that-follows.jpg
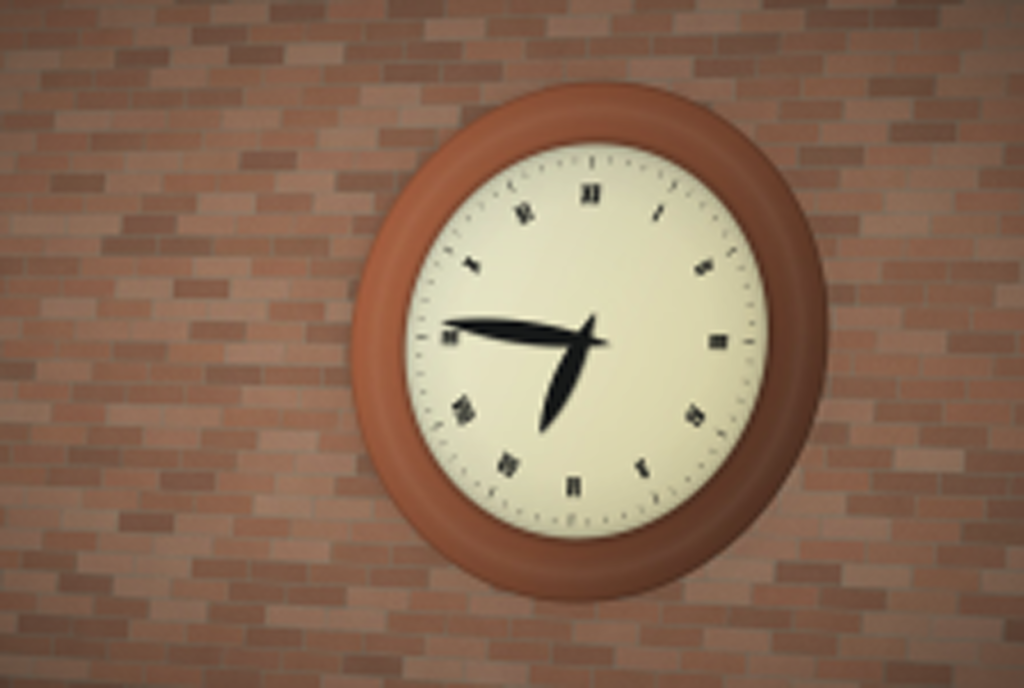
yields 6h46
